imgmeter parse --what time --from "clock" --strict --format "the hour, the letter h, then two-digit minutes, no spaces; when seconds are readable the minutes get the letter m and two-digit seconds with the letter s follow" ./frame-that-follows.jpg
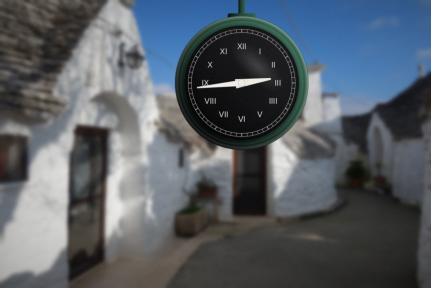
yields 2h44
